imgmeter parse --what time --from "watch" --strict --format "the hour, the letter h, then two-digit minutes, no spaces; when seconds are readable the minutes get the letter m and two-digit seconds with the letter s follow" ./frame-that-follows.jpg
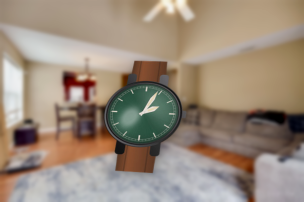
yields 2h04
